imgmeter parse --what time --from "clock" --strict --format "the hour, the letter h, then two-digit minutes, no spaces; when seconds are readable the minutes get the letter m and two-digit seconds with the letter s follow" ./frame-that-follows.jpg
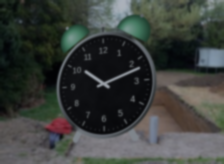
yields 10h12
